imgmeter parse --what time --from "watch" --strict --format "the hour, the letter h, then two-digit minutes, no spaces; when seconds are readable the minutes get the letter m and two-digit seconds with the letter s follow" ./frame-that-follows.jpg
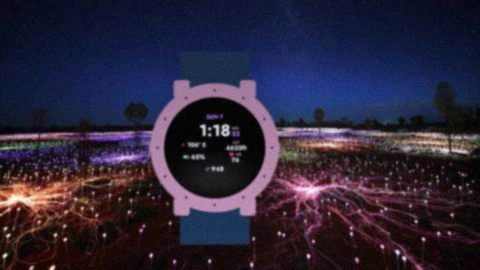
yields 1h18
